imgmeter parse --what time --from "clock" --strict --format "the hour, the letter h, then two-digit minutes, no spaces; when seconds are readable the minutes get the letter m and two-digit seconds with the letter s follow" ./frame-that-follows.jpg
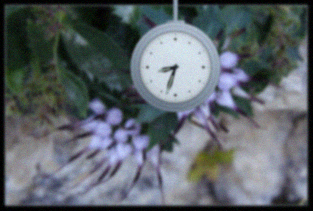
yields 8h33
